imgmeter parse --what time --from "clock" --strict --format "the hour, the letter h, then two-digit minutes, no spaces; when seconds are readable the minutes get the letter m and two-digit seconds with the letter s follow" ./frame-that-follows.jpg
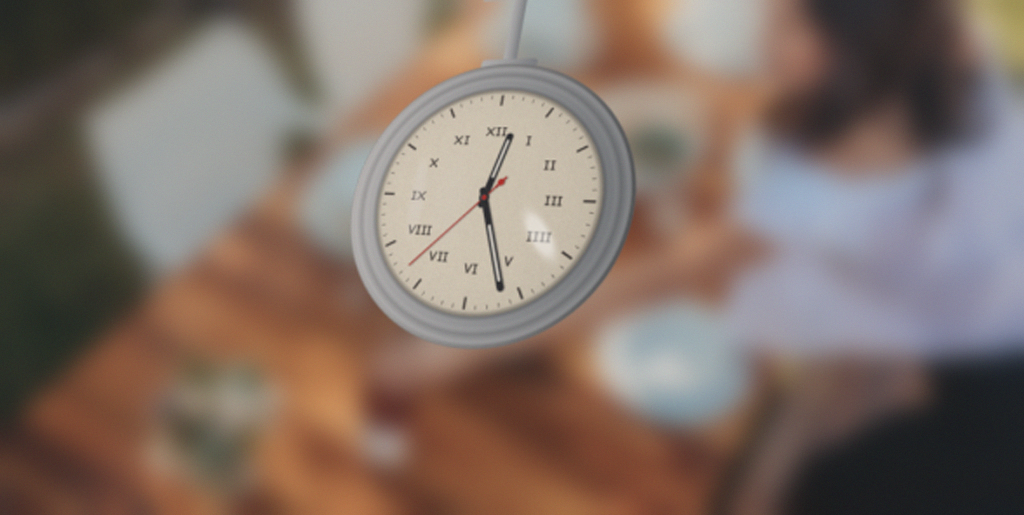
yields 12h26m37s
